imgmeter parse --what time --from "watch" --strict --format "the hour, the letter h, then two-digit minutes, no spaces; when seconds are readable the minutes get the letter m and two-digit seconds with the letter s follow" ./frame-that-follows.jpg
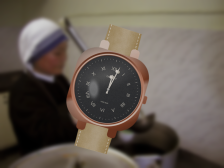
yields 12h02
